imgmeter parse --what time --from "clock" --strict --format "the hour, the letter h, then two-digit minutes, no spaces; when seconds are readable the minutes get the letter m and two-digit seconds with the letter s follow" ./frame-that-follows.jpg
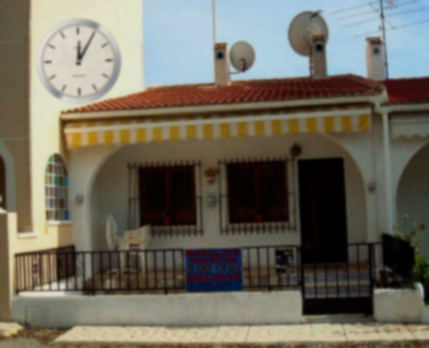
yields 12h05
